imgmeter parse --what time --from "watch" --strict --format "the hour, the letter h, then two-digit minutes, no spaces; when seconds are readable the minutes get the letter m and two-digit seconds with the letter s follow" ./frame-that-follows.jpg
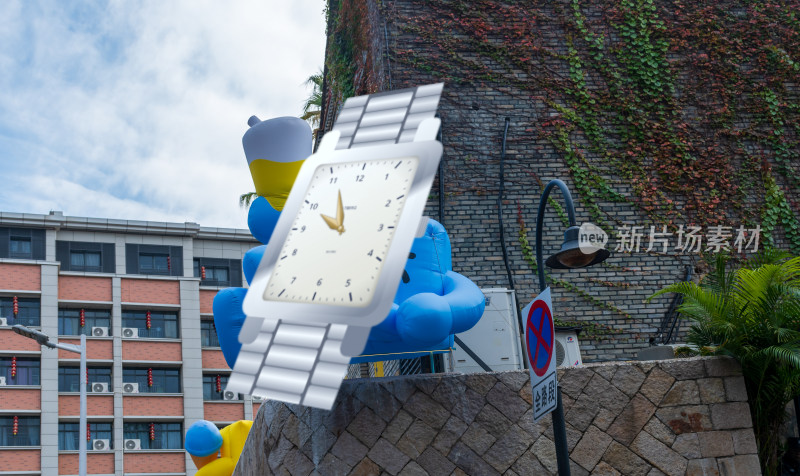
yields 9h56
